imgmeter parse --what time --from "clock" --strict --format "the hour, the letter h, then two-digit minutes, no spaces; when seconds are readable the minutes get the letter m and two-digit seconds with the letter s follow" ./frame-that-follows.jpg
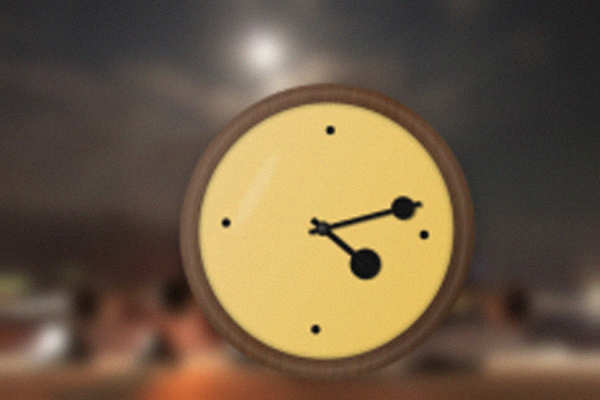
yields 4h12
